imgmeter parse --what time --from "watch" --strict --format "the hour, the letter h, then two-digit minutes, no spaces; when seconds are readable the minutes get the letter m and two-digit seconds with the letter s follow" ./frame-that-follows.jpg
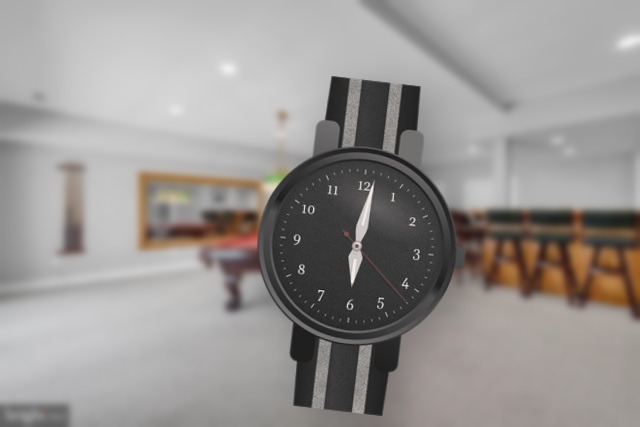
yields 6h01m22s
